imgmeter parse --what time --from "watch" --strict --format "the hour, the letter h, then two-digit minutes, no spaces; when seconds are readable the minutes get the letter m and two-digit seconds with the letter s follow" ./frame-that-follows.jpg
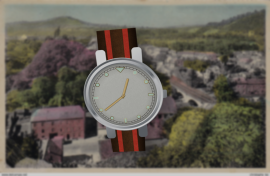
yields 12h39
